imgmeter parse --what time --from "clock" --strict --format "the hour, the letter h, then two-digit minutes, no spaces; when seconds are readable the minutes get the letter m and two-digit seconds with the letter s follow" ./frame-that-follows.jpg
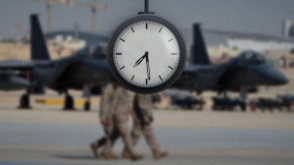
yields 7h29
